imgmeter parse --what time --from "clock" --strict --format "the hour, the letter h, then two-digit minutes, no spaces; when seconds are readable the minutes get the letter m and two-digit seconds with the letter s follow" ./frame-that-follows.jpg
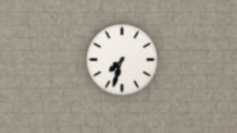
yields 7h33
